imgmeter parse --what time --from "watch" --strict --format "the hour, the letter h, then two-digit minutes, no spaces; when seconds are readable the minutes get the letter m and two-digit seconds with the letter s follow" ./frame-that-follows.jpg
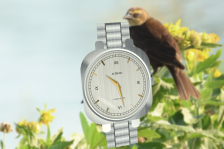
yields 10h28
